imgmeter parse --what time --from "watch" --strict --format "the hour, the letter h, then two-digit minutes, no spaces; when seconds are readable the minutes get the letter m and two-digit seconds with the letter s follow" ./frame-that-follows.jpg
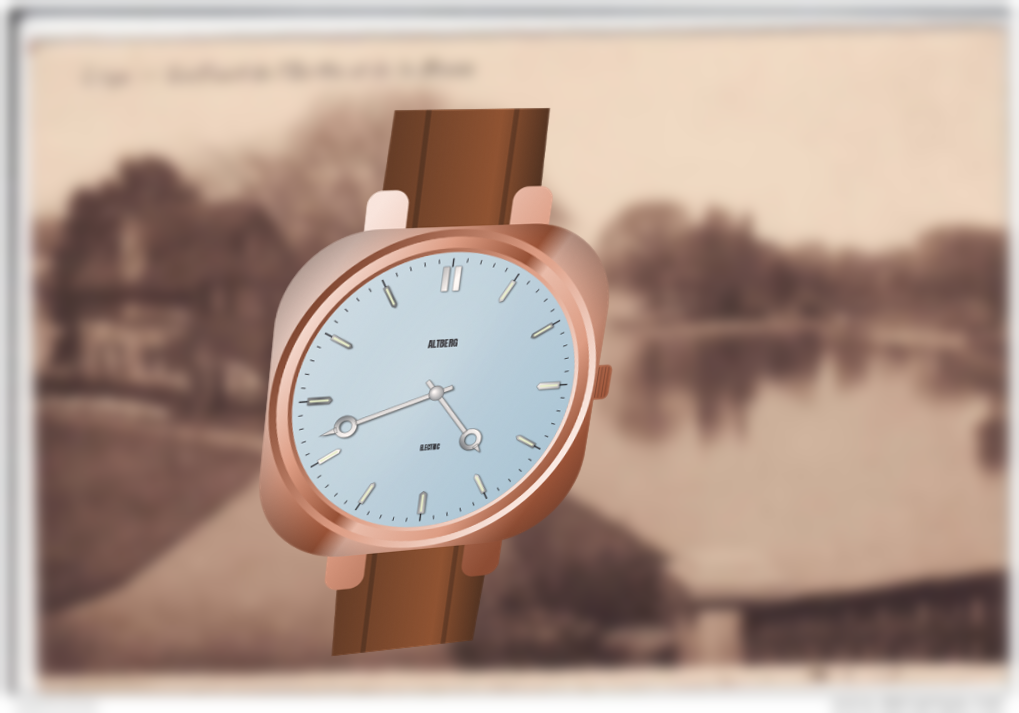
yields 4h42
